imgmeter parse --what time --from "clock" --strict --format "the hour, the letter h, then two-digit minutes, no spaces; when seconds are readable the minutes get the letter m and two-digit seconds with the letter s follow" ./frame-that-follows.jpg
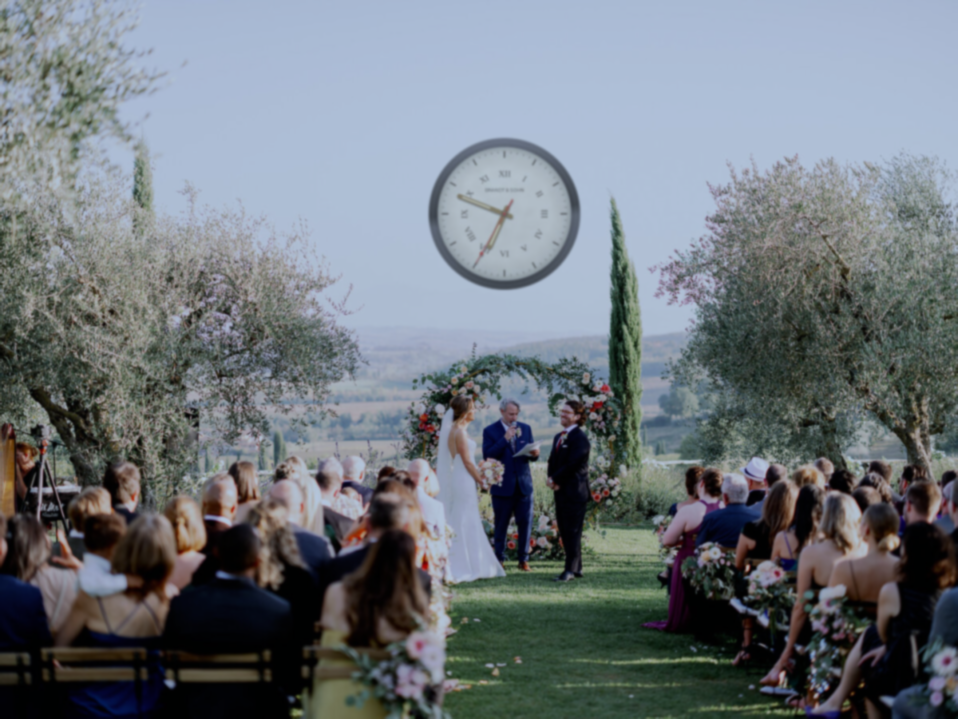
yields 6h48m35s
